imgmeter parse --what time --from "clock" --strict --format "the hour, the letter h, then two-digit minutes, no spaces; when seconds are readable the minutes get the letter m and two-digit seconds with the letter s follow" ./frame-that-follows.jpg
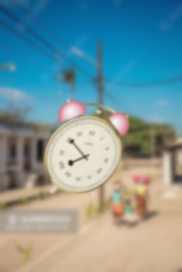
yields 7h51
